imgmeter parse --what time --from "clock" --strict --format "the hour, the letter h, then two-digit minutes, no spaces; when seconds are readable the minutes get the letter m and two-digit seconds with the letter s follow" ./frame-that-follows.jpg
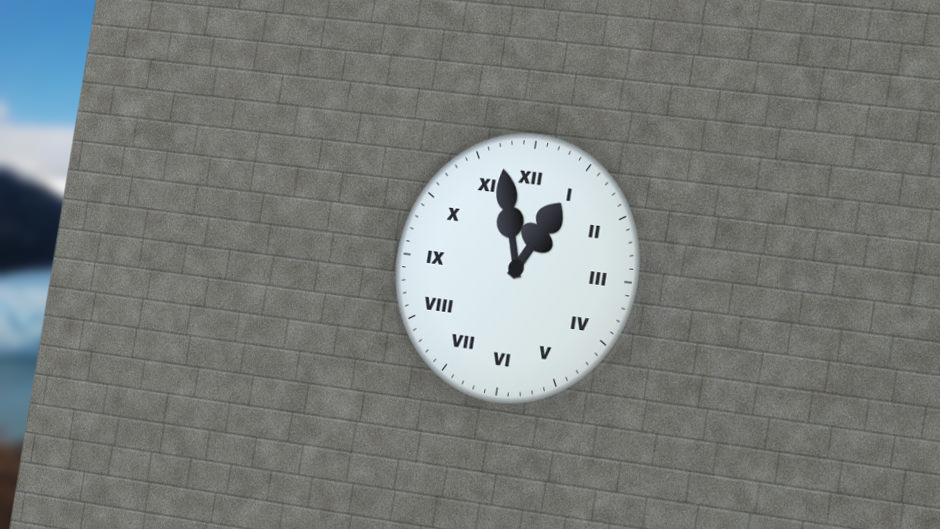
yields 12h57
